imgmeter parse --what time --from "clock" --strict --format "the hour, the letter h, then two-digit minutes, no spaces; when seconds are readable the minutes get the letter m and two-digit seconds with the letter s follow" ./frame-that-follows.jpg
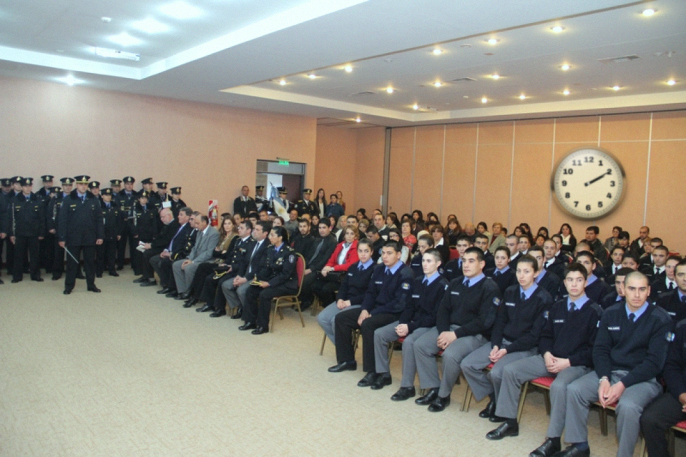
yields 2h10
